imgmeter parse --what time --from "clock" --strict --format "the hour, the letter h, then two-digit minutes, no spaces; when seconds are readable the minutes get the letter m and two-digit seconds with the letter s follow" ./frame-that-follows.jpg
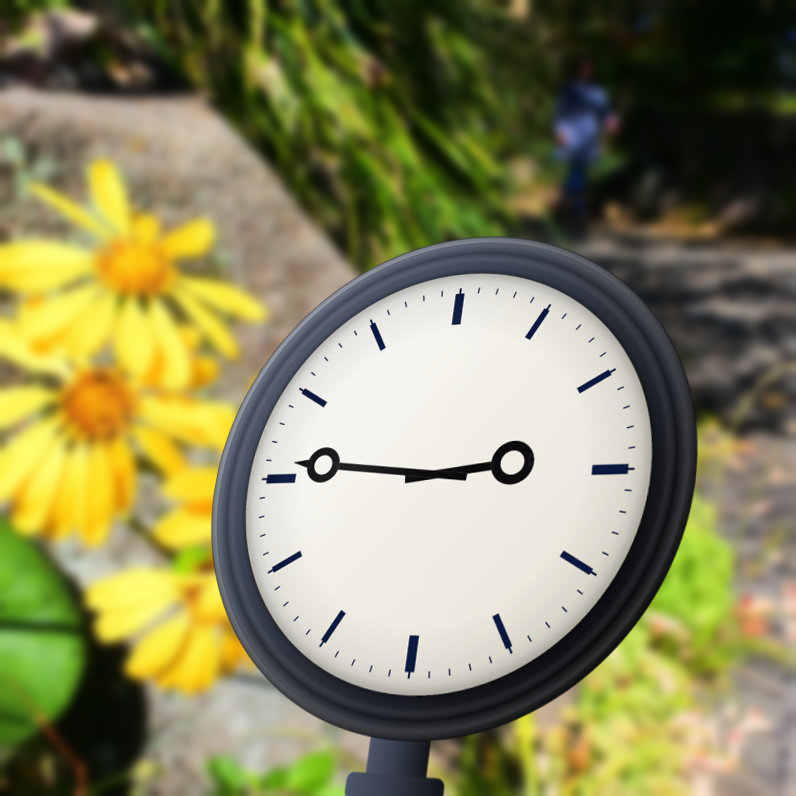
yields 2h46
